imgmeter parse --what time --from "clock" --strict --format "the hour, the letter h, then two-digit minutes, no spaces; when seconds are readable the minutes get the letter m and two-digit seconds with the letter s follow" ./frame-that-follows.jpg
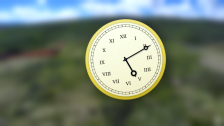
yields 5h11
